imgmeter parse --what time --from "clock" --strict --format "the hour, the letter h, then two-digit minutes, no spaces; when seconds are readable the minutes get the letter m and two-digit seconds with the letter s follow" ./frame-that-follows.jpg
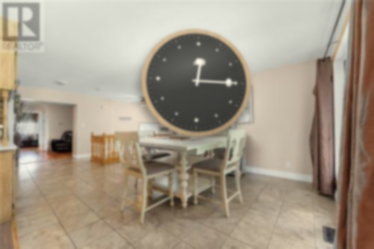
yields 12h15
